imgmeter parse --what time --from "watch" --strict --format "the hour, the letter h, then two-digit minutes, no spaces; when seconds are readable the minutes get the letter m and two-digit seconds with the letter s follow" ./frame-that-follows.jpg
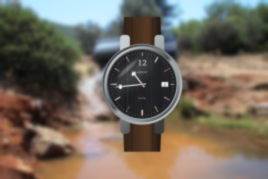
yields 10h44
